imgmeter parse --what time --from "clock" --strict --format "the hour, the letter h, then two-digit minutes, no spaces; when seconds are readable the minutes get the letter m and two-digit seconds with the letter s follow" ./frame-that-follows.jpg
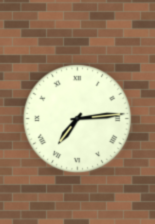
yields 7h14
